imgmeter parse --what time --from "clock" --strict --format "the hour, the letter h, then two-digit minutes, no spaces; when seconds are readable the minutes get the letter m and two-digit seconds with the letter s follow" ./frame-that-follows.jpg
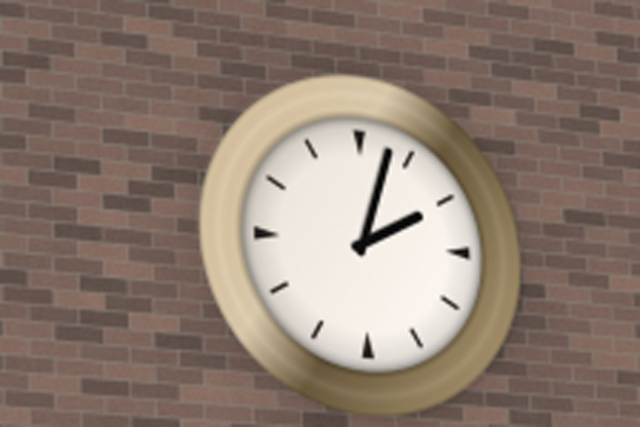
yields 2h03
